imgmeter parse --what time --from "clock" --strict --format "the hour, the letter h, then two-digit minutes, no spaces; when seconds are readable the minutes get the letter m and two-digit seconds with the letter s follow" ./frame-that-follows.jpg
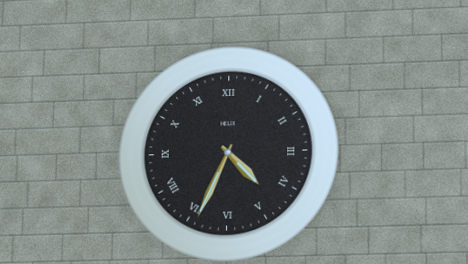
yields 4h34
